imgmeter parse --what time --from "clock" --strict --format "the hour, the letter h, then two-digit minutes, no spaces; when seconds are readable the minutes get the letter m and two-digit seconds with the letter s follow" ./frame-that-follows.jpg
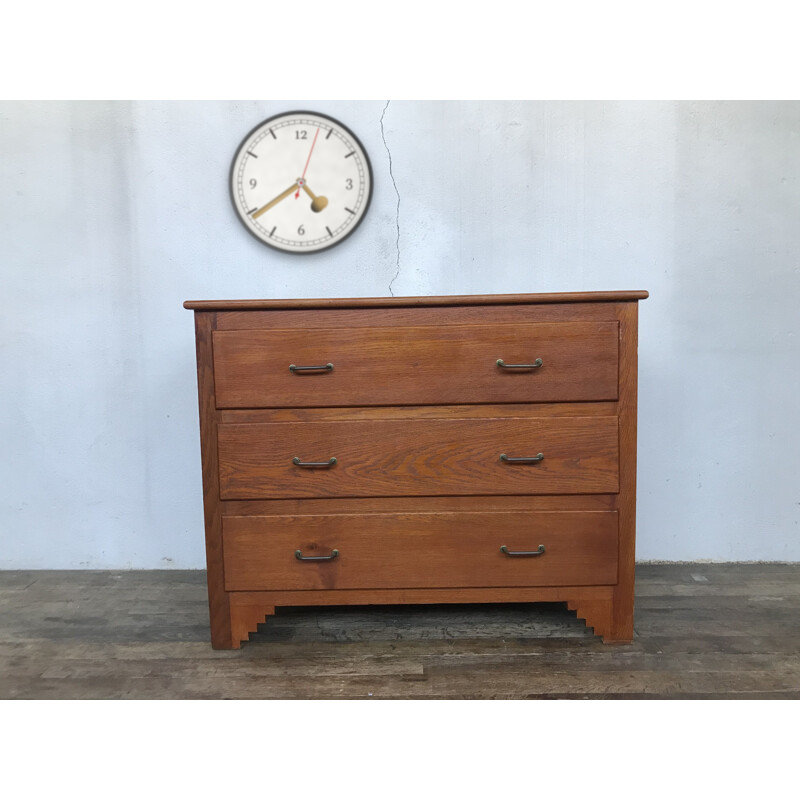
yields 4h39m03s
